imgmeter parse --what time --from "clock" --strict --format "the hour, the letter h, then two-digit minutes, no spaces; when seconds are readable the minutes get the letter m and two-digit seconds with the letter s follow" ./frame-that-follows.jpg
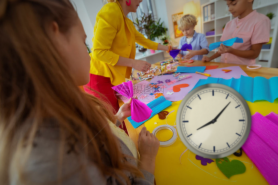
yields 8h07
